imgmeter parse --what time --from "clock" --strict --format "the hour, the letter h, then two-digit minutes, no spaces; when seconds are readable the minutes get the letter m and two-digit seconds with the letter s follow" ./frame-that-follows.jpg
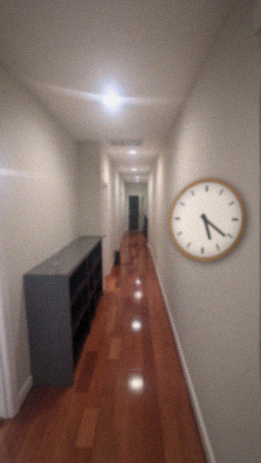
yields 5h21
